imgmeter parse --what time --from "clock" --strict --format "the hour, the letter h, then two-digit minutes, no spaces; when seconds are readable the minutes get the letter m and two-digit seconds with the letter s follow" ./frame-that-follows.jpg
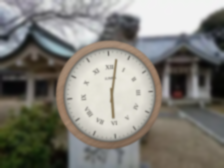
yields 6h02
